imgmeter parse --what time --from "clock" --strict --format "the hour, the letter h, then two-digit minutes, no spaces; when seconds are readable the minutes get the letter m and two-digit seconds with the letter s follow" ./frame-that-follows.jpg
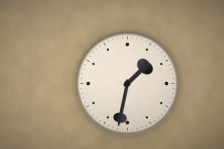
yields 1h32
